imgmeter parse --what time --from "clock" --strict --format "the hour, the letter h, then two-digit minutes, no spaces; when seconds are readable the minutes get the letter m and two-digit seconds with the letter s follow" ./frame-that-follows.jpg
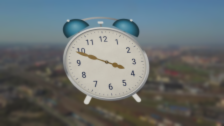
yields 3h49
